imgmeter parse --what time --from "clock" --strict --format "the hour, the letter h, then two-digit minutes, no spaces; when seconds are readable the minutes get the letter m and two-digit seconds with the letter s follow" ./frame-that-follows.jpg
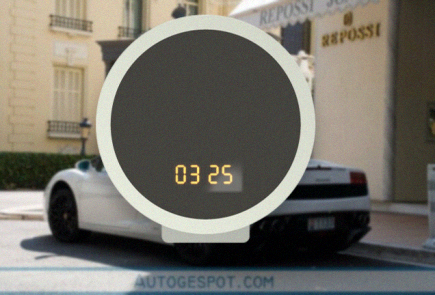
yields 3h25
